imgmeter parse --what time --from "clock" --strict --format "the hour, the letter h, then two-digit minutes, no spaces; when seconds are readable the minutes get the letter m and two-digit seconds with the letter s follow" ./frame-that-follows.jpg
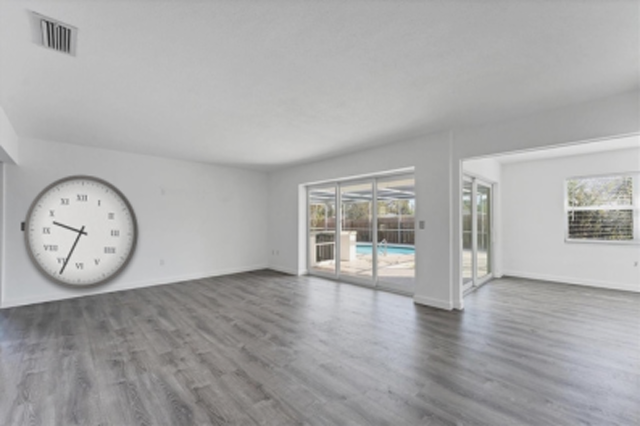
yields 9h34
